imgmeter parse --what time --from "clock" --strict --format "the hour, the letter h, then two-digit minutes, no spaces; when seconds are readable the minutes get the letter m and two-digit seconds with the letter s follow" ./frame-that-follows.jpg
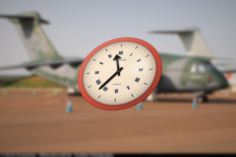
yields 11h37
